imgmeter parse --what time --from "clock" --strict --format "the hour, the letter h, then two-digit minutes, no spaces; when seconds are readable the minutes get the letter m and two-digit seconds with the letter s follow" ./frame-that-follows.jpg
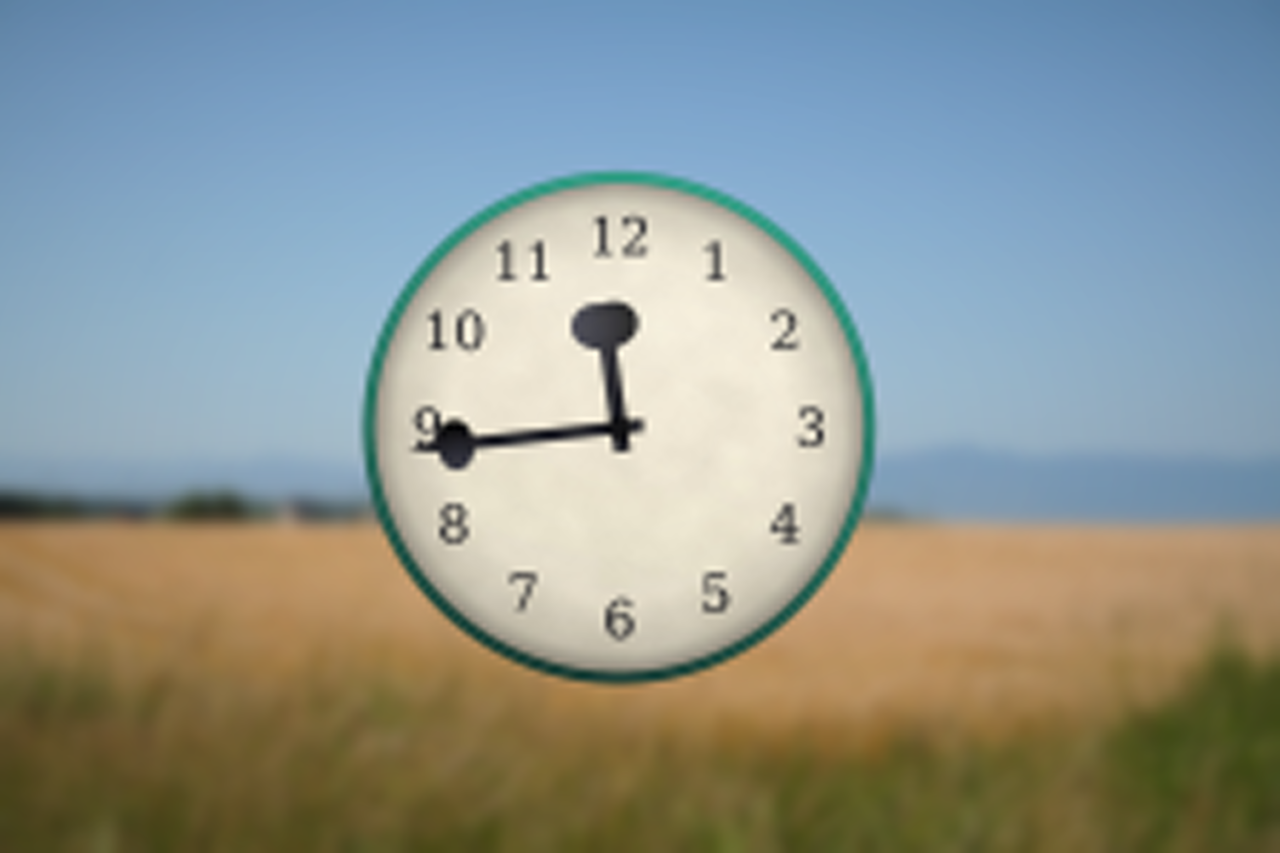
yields 11h44
